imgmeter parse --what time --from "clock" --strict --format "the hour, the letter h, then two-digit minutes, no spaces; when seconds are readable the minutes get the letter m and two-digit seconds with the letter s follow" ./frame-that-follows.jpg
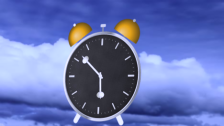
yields 5h52
